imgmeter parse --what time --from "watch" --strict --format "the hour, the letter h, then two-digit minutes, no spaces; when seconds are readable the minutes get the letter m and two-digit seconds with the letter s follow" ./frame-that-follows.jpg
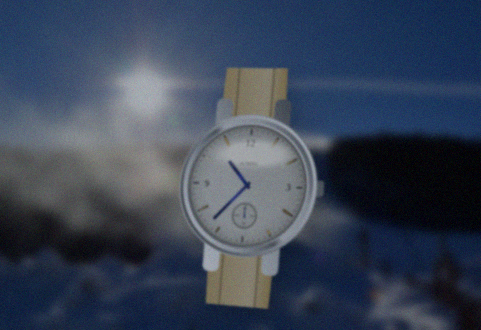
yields 10h37
